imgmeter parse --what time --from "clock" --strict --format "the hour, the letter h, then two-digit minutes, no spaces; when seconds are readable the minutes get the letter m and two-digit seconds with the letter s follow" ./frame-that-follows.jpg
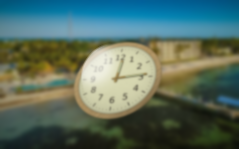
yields 12h14
